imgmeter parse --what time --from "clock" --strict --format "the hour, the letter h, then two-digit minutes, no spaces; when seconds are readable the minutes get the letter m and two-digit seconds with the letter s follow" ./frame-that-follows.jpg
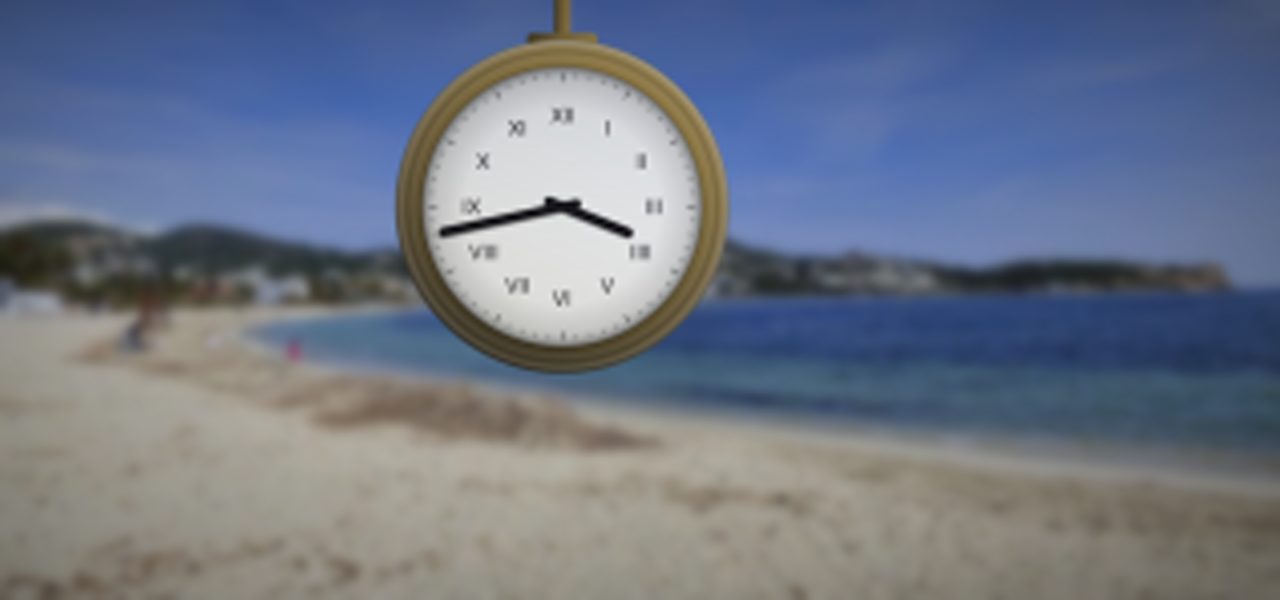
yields 3h43
